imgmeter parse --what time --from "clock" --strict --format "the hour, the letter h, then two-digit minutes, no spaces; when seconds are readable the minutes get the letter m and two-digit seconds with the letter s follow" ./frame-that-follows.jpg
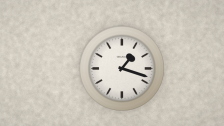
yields 1h18
